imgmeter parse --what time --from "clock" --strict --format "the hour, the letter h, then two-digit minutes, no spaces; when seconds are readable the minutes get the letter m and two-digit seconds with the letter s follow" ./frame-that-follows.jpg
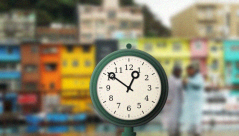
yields 12h51
